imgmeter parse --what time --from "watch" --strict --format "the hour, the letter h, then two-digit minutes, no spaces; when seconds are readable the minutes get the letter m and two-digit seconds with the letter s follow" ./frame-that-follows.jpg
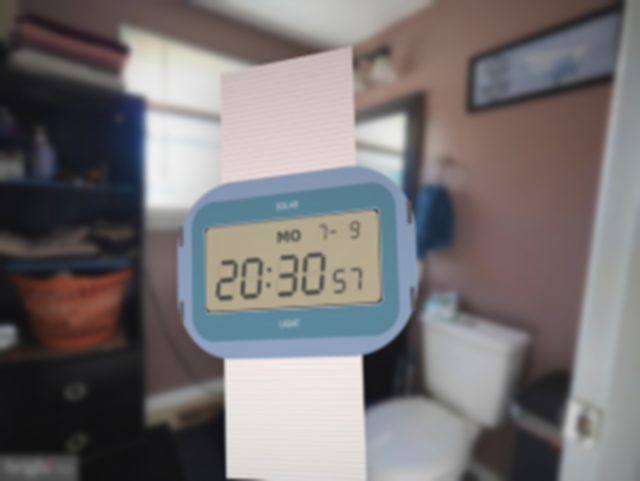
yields 20h30m57s
